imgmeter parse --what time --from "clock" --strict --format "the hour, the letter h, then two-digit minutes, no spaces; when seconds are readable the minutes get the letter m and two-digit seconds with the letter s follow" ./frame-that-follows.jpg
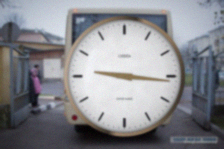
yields 9h16
